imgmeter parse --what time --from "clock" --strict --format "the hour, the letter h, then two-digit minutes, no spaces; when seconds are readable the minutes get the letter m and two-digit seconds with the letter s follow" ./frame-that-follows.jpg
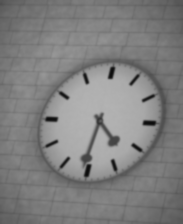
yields 4h31
